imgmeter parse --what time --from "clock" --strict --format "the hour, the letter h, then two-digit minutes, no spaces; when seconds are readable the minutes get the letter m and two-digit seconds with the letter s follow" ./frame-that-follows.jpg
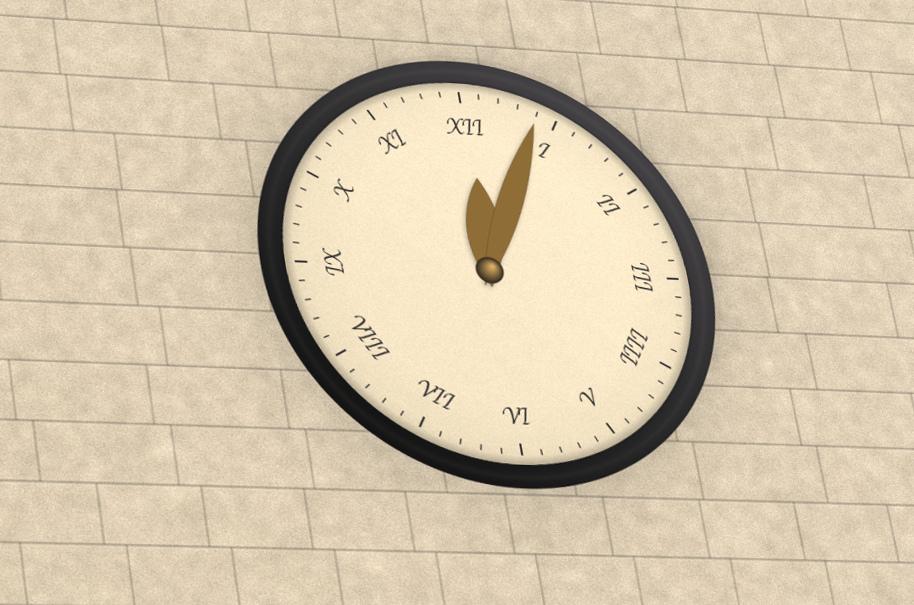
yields 12h04
